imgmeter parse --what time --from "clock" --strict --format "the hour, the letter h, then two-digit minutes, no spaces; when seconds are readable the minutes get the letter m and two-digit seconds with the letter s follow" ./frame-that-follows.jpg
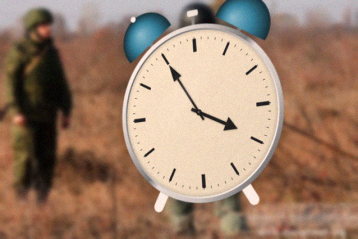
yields 3h55
